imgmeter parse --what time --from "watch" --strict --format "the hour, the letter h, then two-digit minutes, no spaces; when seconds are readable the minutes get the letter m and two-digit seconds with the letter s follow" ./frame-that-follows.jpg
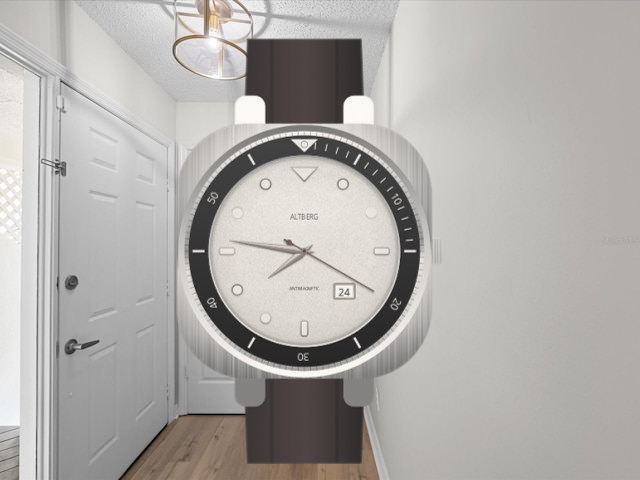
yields 7h46m20s
